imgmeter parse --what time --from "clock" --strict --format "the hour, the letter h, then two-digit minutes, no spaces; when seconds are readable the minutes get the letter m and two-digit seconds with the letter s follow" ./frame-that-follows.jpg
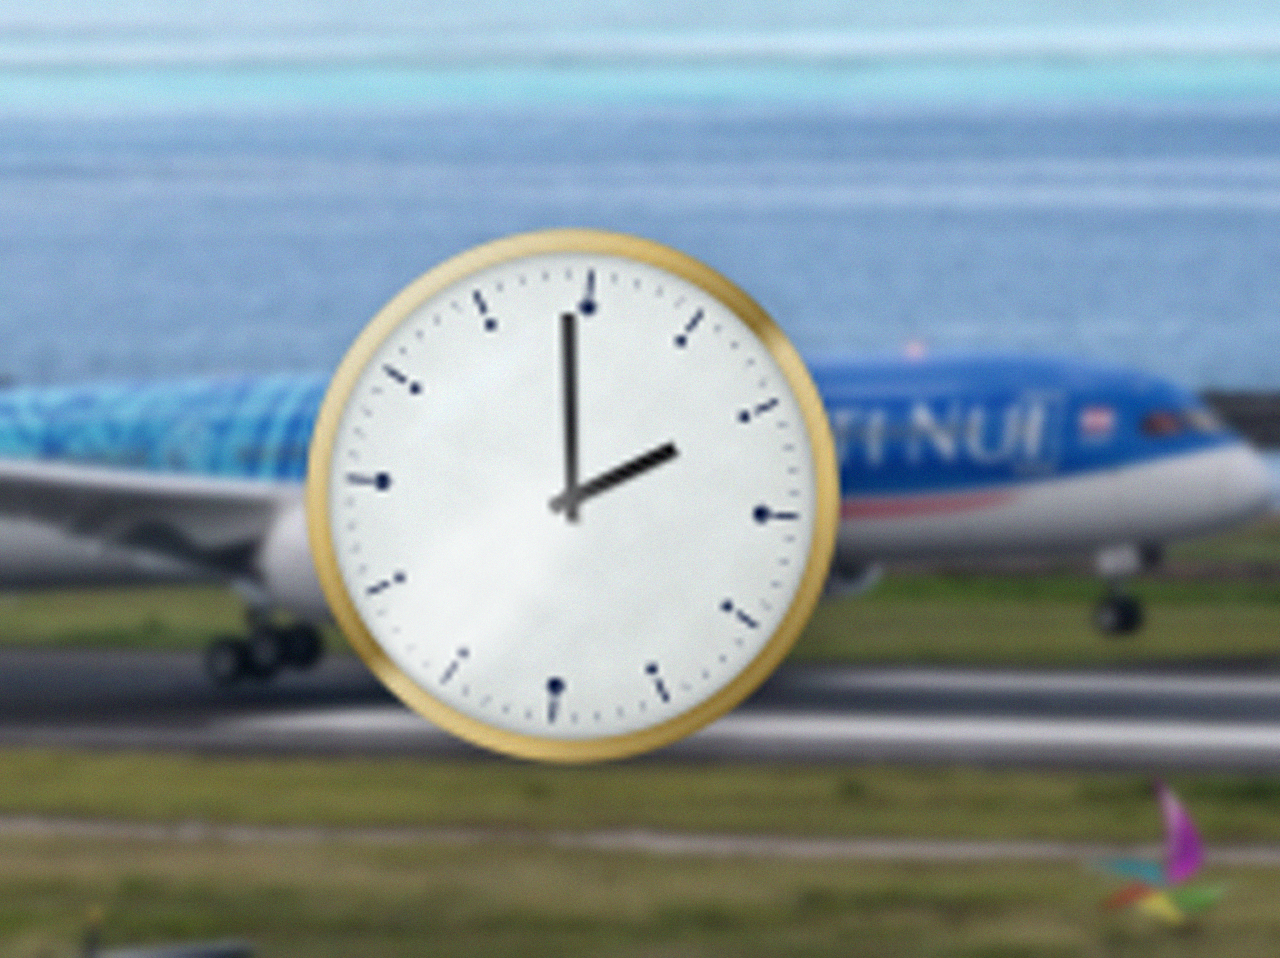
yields 1h59
